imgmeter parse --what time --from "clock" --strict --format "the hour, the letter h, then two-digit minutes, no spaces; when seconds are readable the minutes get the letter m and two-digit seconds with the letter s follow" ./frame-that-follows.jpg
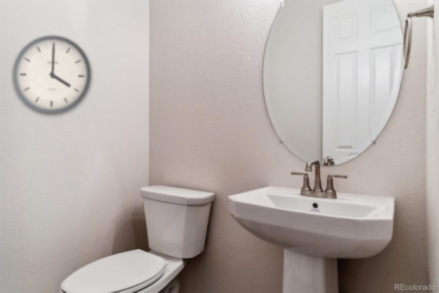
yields 4h00
